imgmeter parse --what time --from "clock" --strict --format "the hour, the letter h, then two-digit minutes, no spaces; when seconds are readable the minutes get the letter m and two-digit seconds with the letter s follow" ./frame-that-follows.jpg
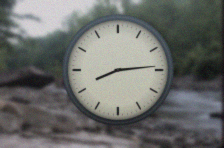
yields 8h14
